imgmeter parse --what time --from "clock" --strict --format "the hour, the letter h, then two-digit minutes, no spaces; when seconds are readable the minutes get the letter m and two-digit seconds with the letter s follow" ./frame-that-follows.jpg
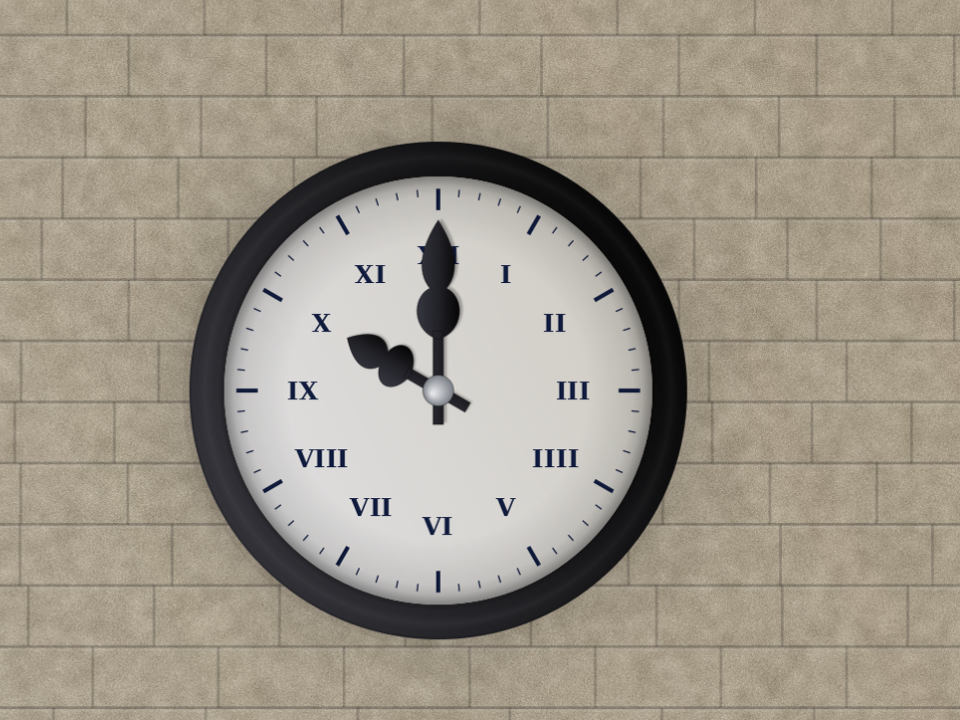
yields 10h00
